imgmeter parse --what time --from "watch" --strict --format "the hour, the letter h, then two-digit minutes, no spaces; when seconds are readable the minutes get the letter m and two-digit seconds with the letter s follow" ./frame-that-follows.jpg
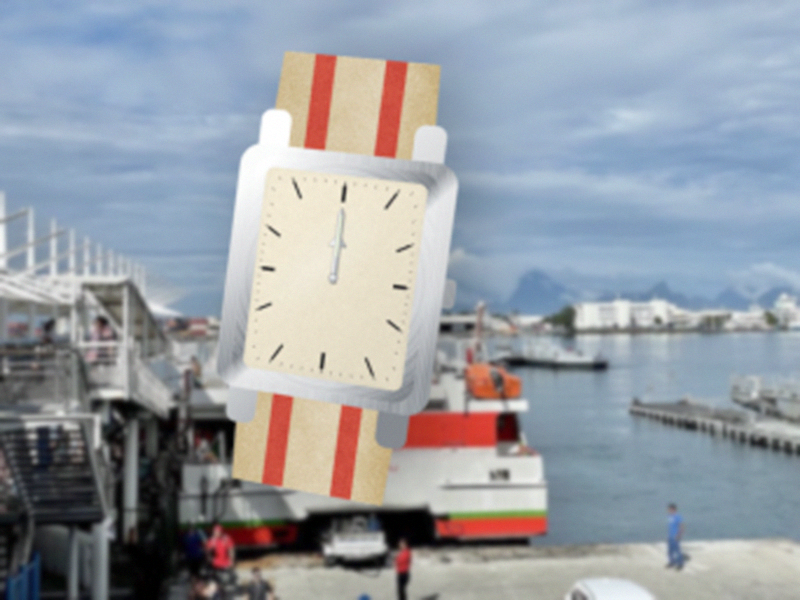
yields 12h00
